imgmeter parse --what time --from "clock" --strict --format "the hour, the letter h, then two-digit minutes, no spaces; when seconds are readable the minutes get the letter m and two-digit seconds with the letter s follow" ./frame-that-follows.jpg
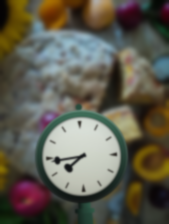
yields 7h44
